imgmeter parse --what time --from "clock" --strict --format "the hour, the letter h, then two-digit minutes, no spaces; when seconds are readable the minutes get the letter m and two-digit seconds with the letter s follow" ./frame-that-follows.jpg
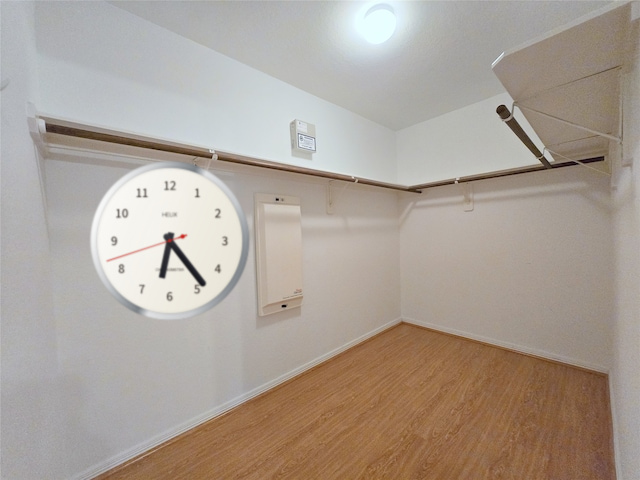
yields 6h23m42s
